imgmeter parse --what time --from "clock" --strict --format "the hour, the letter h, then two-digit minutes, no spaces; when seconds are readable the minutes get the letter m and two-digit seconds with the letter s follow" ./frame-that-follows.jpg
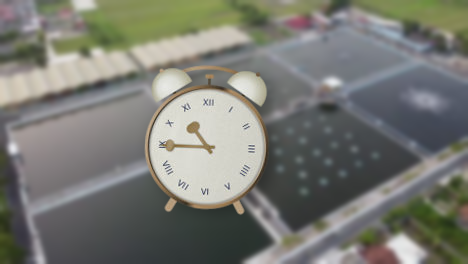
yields 10h45
